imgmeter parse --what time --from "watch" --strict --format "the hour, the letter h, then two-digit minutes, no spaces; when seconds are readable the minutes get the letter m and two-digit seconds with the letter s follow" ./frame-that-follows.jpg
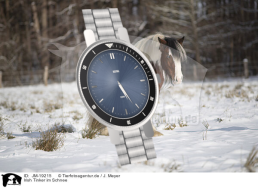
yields 5h26
